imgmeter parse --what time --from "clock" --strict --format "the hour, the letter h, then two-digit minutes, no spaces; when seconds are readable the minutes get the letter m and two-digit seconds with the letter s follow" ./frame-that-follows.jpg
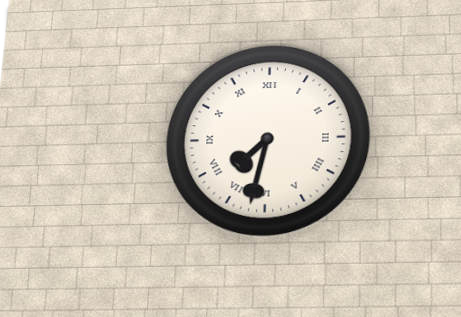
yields 7h32
